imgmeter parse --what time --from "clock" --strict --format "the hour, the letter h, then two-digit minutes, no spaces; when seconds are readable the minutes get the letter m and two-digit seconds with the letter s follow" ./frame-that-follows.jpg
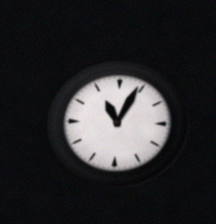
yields 11h04
